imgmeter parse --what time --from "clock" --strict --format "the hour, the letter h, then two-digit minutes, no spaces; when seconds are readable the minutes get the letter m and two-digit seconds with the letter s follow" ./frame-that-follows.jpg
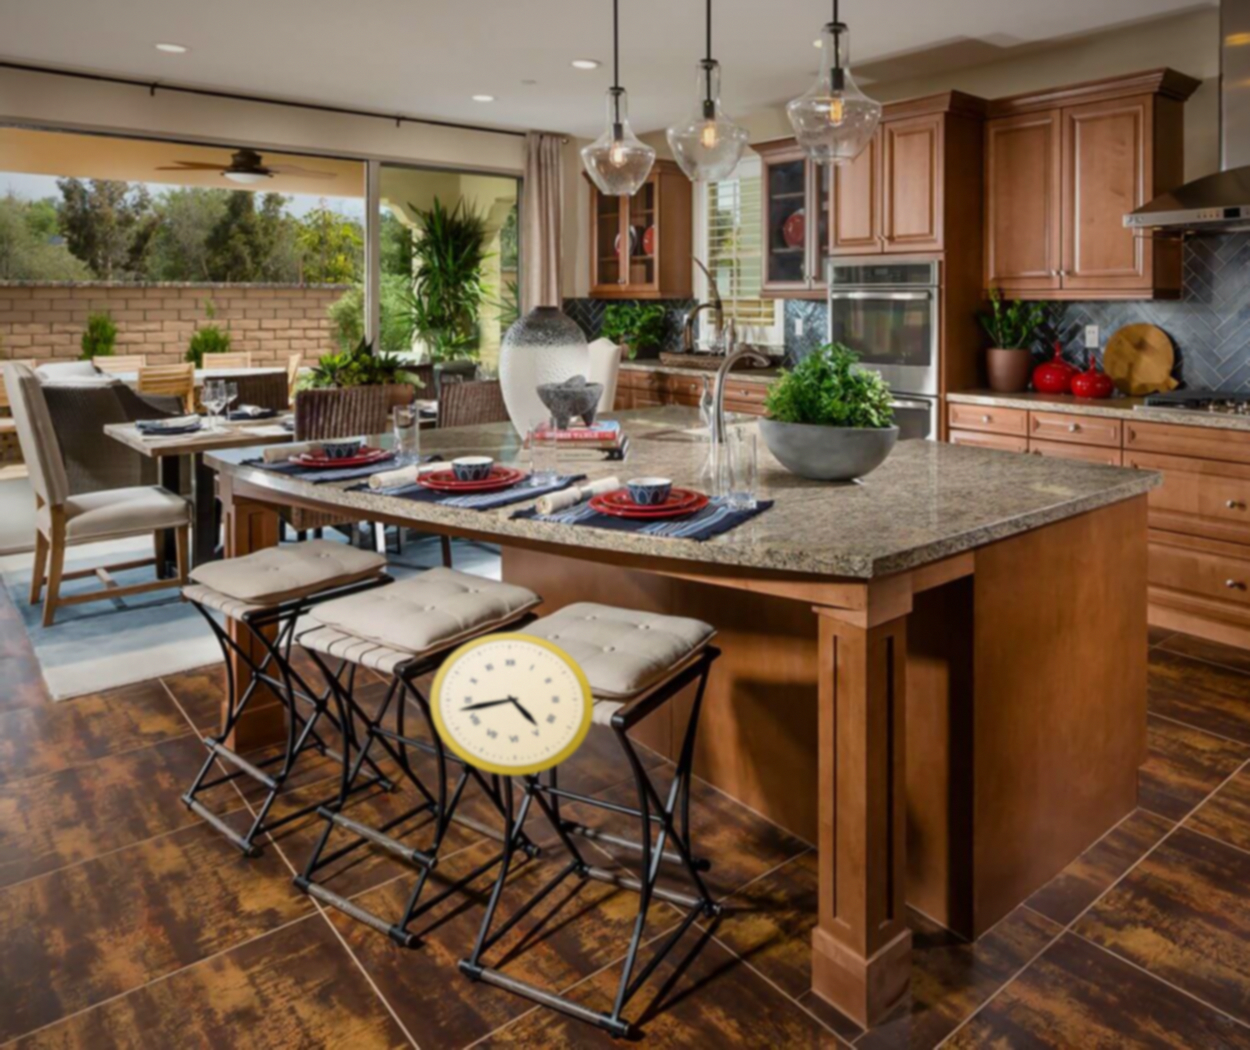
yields 4h43
